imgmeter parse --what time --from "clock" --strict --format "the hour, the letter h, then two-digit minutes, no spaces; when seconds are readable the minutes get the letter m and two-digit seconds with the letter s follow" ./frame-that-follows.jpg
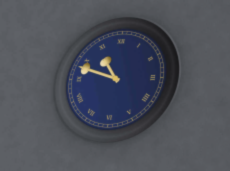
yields 10h48
